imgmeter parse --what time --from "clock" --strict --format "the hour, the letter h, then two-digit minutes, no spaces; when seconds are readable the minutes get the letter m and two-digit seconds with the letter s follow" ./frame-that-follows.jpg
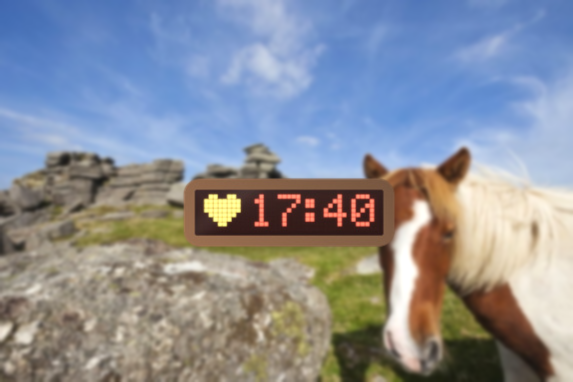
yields 17h40
